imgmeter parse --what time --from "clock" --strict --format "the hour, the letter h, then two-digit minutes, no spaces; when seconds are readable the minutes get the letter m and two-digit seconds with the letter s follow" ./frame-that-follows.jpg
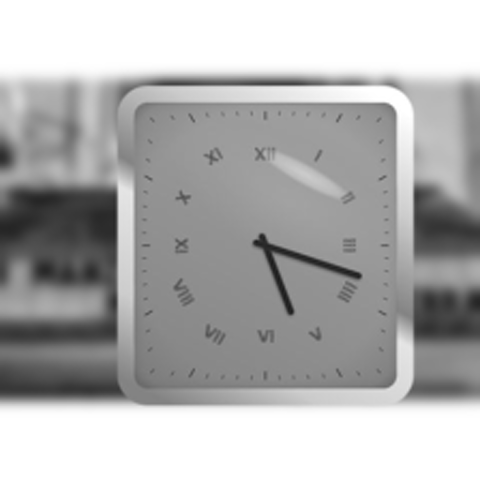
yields 5h18
